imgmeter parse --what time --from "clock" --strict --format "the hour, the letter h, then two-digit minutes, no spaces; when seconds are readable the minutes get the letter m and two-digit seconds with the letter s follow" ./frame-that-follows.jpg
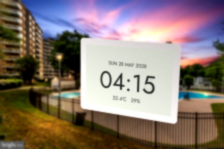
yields 4h15
